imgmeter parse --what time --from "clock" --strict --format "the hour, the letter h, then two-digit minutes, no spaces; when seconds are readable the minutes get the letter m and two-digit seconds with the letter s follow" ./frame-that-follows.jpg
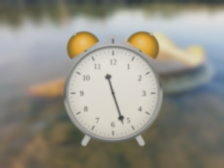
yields 11h27
